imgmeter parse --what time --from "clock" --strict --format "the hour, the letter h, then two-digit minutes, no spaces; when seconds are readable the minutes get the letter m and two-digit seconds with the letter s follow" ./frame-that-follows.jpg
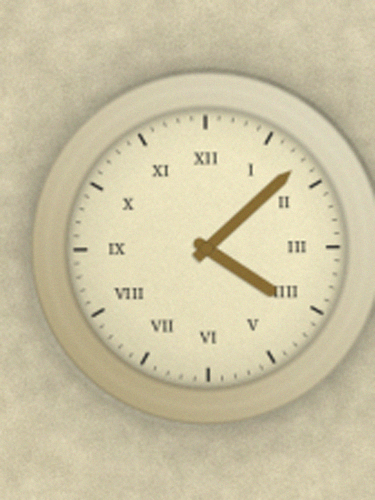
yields 4h08
